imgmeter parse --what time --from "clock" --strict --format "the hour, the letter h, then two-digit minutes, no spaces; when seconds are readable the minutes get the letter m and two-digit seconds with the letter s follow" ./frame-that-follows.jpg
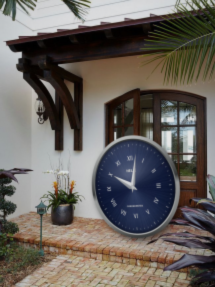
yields 10h02
